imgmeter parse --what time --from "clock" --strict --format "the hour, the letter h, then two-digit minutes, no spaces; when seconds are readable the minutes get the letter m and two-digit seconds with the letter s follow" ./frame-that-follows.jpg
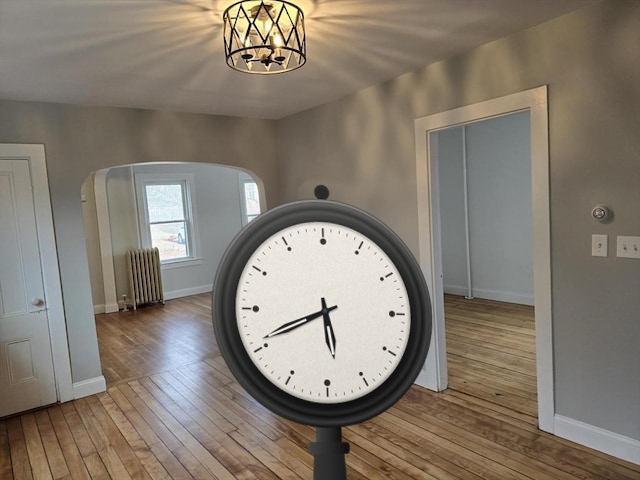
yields 5h41
